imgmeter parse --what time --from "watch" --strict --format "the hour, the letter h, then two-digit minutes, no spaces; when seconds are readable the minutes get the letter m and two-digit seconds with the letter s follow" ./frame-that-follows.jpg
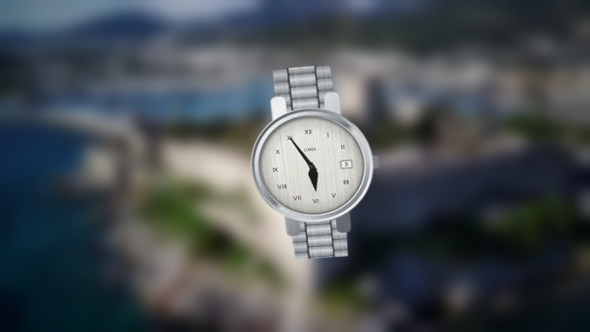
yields 5h55
